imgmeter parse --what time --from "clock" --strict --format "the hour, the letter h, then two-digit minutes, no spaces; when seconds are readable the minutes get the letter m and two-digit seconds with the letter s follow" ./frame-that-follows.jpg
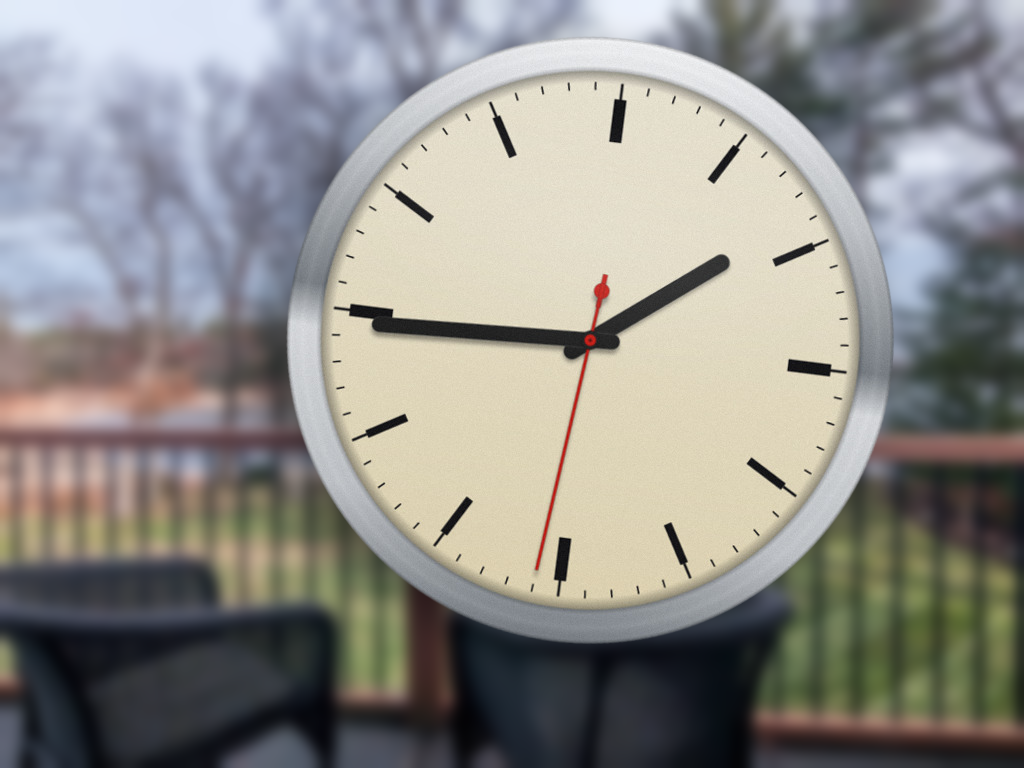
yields 1h44m31s
